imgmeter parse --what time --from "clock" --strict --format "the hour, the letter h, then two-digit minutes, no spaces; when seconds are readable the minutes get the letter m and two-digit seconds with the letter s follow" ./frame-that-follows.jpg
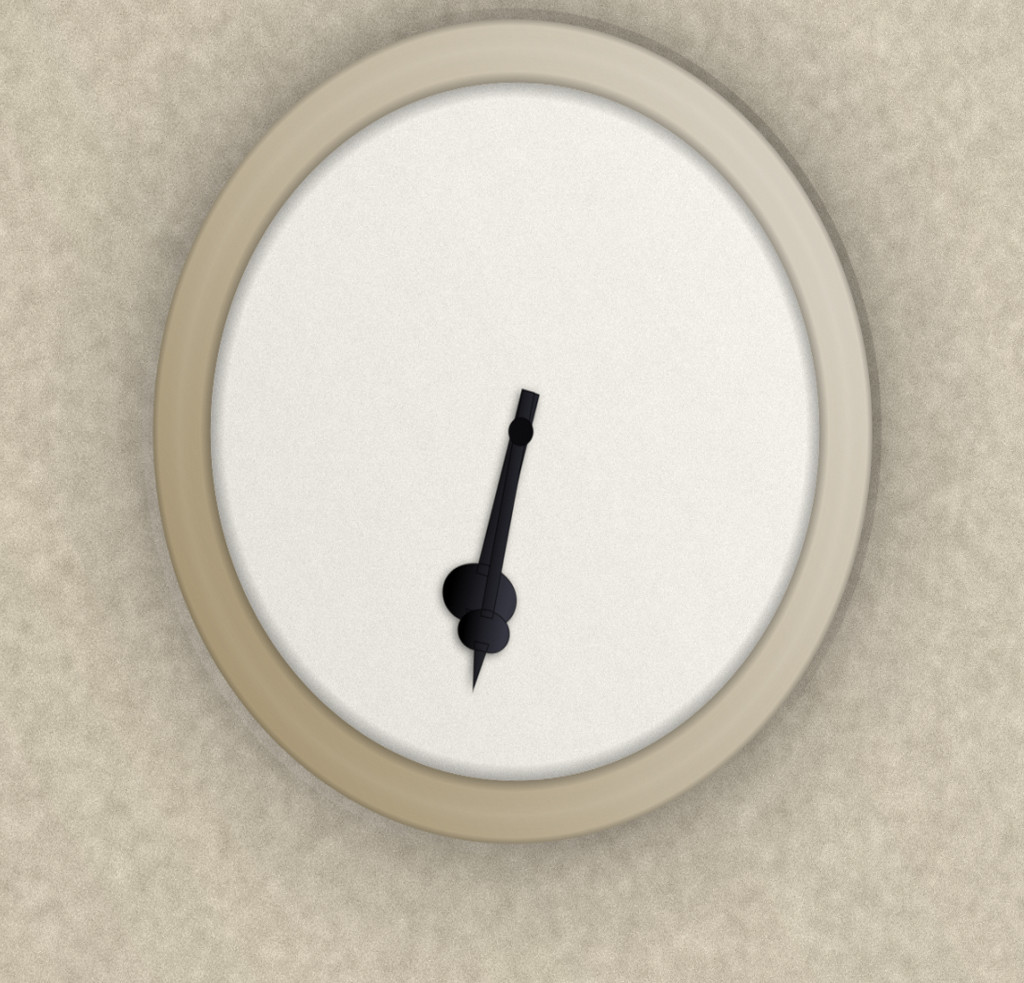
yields 6h32
